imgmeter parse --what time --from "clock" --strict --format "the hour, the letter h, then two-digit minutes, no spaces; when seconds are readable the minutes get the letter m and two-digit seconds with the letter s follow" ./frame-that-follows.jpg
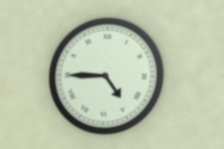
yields 4h45
